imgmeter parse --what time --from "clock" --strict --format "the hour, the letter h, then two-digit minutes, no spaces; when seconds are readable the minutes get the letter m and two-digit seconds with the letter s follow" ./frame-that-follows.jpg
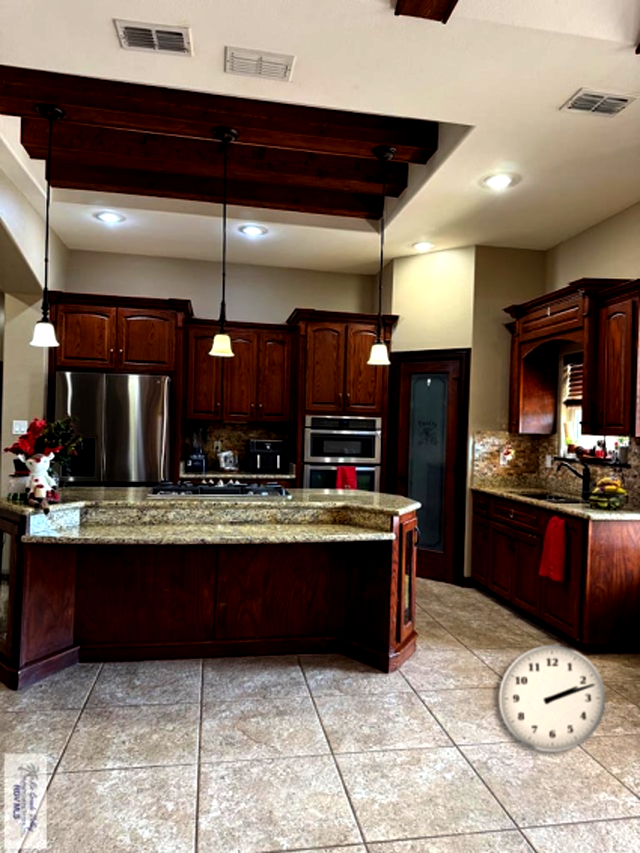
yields 2h12
